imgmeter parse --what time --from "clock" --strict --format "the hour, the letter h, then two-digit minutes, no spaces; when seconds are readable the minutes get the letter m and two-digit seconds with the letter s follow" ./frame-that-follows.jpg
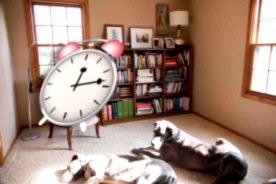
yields 12h13
